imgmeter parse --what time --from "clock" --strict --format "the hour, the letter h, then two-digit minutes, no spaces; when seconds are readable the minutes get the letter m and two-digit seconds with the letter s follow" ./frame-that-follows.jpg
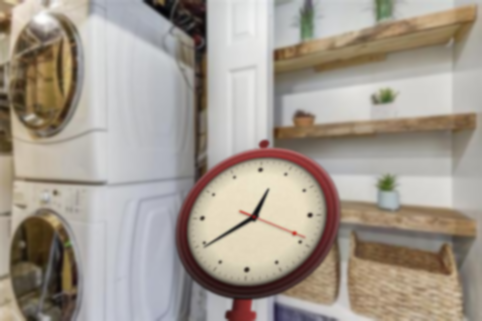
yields 12h39m19s
